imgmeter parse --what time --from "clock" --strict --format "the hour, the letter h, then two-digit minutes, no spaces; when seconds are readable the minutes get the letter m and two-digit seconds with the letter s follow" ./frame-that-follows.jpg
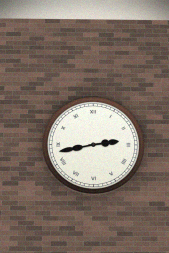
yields 2h43
